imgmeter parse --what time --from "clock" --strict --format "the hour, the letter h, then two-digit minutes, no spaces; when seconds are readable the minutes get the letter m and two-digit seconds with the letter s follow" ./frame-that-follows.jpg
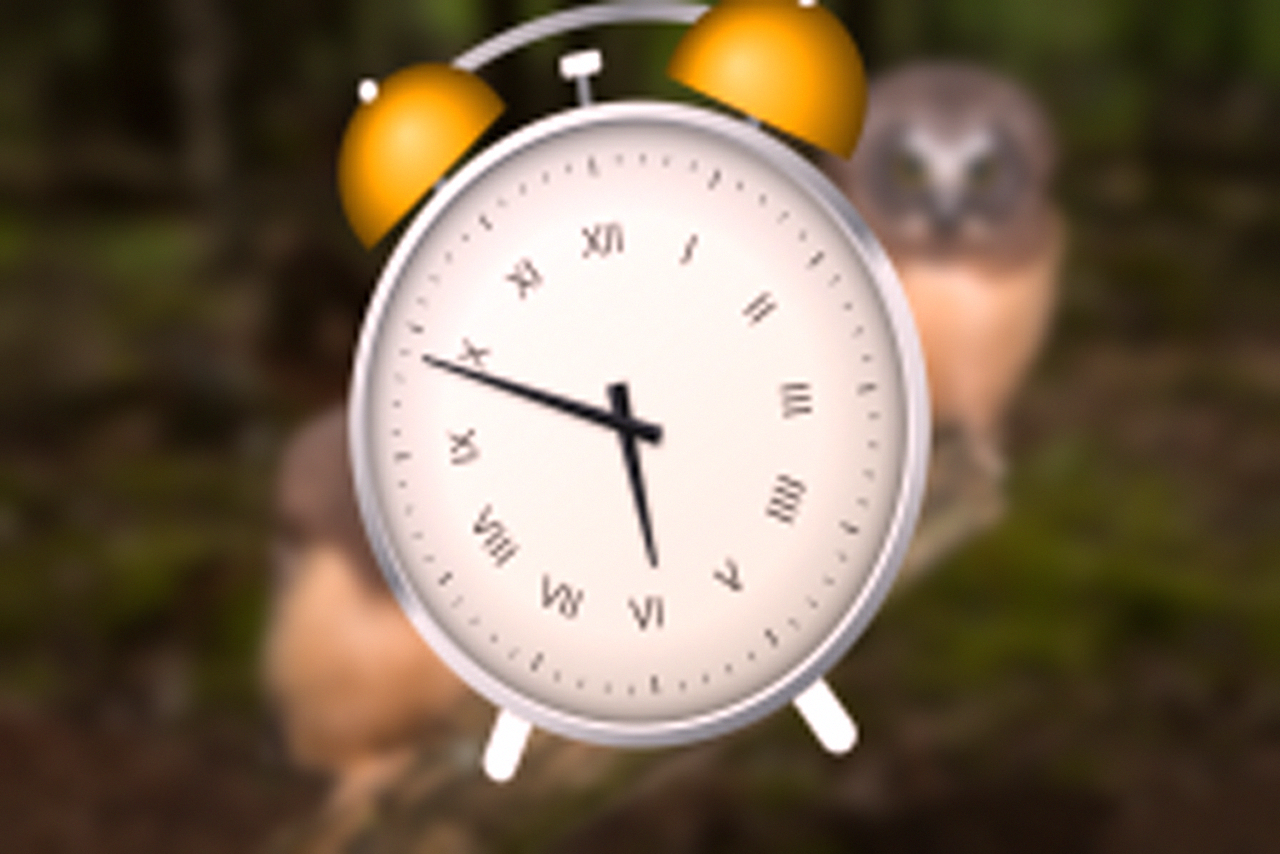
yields 5h49
